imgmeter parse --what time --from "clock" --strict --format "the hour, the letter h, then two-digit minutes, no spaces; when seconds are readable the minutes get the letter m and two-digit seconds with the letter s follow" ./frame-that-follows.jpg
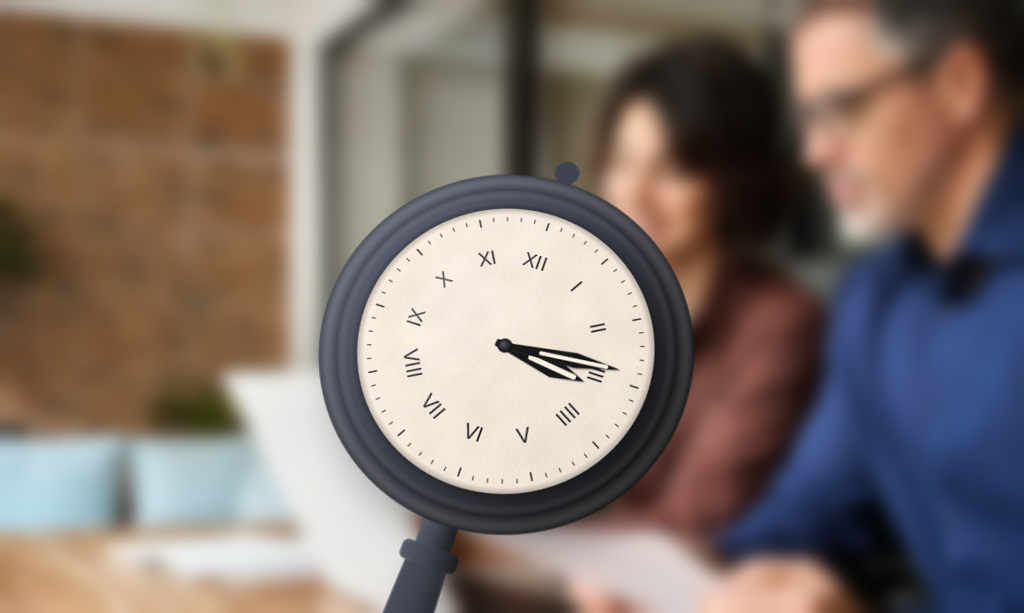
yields 3h14
